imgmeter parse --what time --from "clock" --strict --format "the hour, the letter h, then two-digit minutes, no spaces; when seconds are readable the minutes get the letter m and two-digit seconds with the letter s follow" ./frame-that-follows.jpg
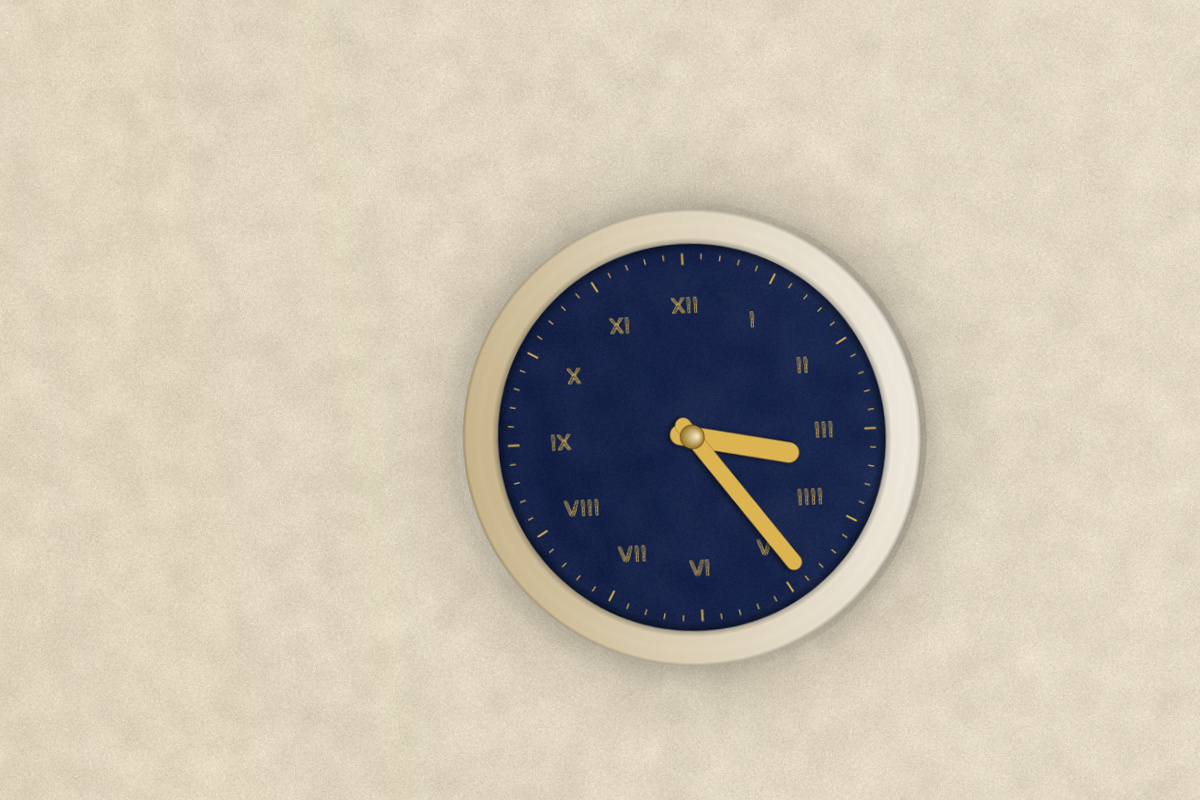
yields 3h24
